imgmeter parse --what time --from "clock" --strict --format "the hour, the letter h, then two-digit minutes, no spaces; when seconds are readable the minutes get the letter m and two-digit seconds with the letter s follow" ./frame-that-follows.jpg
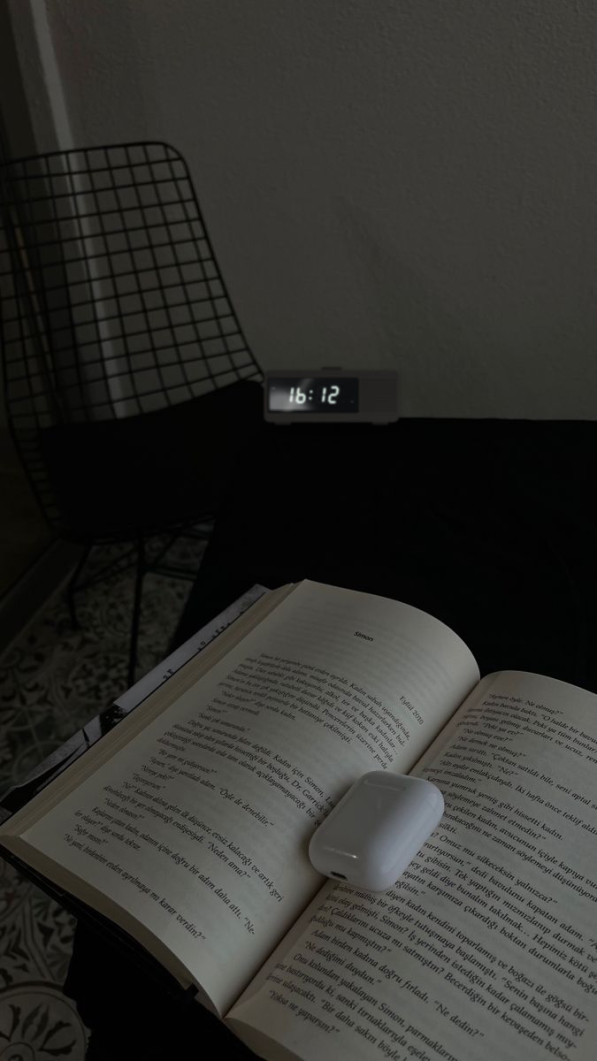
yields 16h12
